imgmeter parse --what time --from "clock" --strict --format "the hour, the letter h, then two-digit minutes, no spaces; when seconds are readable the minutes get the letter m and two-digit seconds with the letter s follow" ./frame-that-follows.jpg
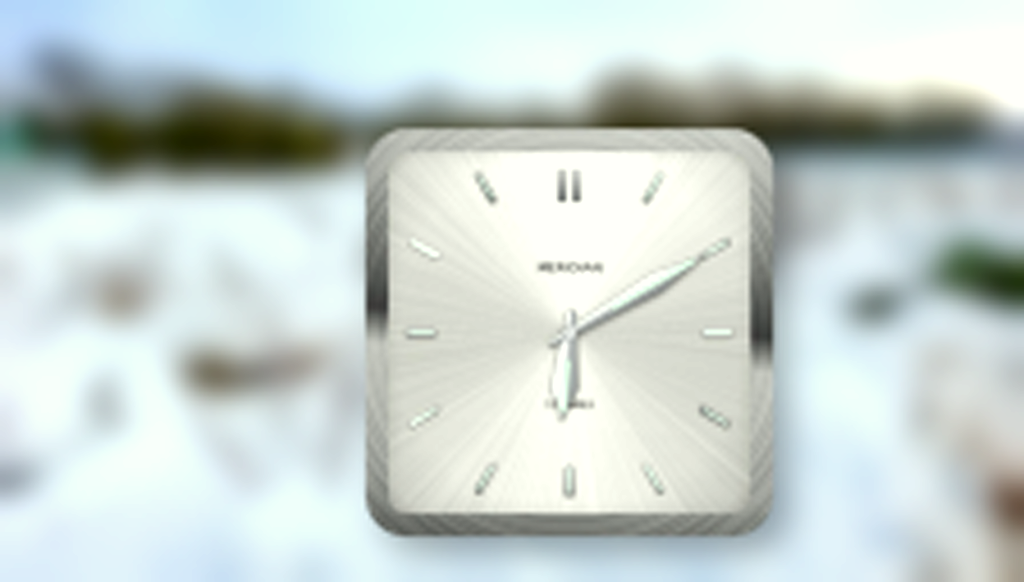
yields 6h10
